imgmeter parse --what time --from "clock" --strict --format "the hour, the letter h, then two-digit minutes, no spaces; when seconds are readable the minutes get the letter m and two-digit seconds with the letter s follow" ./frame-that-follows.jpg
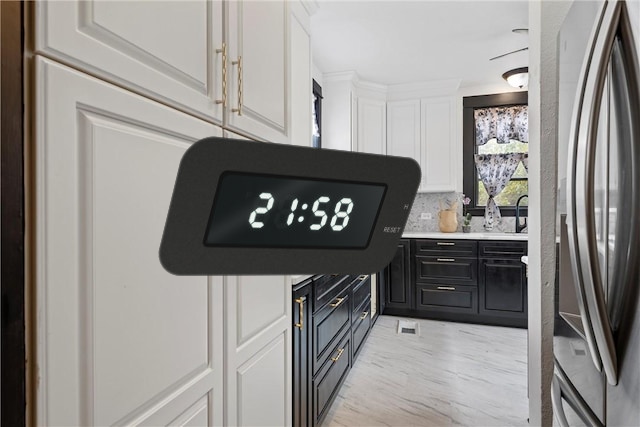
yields 21h58
